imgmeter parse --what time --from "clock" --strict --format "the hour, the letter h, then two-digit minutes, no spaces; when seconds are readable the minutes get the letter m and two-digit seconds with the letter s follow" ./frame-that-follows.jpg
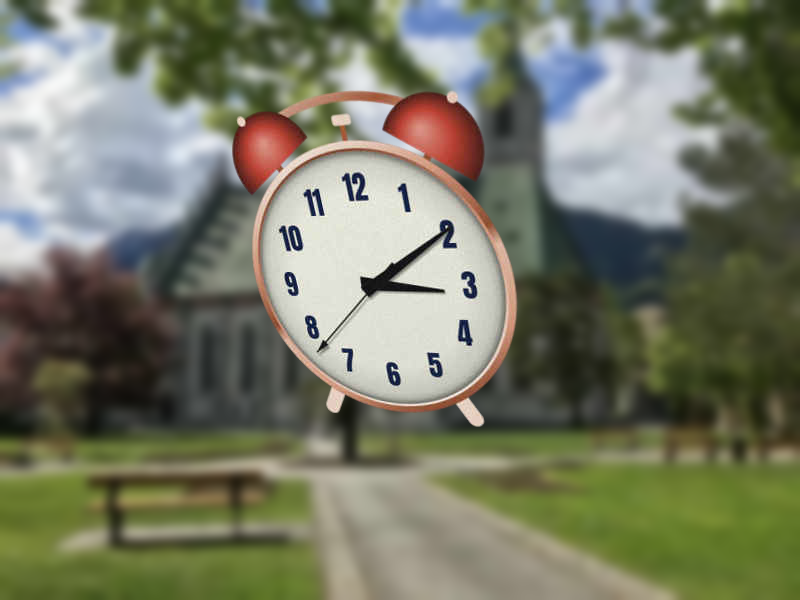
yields 3h09m38s
